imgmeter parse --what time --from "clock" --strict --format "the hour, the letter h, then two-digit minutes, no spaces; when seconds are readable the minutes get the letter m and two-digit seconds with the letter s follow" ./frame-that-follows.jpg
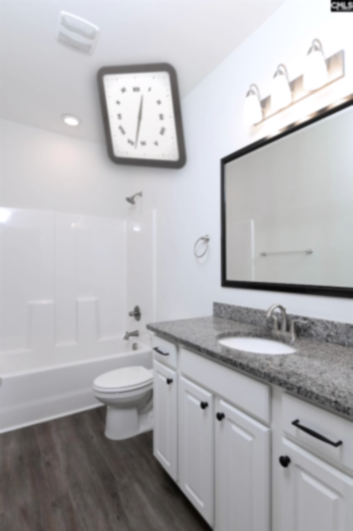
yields 12h33
